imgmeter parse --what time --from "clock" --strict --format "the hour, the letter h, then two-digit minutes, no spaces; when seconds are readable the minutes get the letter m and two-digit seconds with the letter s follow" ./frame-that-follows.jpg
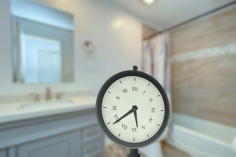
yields 5h39
